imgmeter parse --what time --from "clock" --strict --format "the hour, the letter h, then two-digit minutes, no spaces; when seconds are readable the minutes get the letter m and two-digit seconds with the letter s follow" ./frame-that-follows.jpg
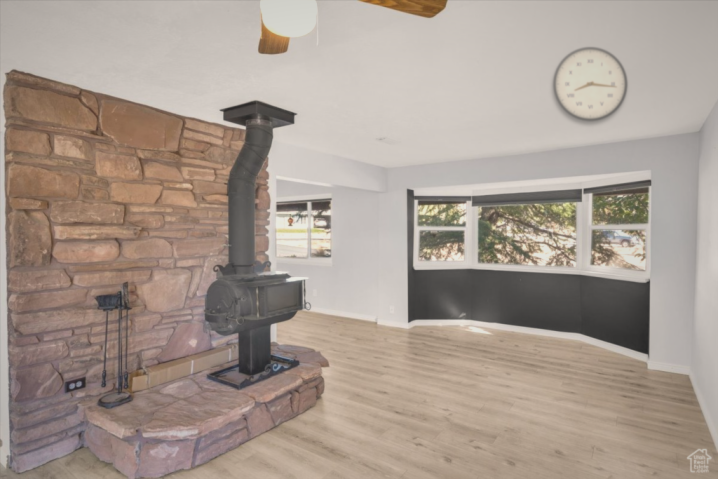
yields 8h16
